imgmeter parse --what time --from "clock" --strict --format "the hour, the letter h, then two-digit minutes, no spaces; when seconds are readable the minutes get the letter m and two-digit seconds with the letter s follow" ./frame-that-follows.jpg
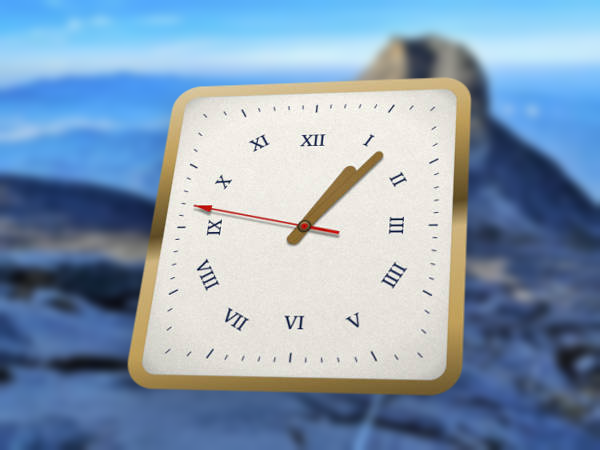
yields 1h06m47s
